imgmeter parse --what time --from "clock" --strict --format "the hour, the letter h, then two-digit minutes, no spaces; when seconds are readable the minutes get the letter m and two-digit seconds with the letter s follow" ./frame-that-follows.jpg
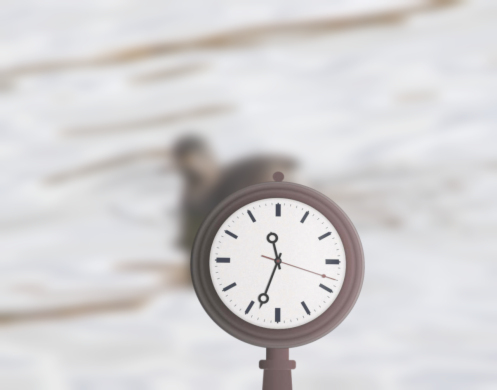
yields 11h33m18s
